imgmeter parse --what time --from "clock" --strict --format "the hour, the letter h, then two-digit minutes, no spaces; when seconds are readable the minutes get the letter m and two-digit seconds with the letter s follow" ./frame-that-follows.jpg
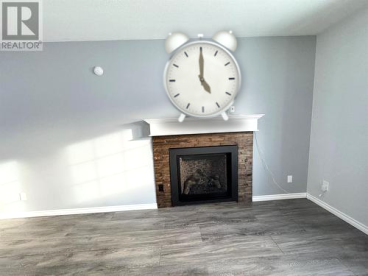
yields 5h00
